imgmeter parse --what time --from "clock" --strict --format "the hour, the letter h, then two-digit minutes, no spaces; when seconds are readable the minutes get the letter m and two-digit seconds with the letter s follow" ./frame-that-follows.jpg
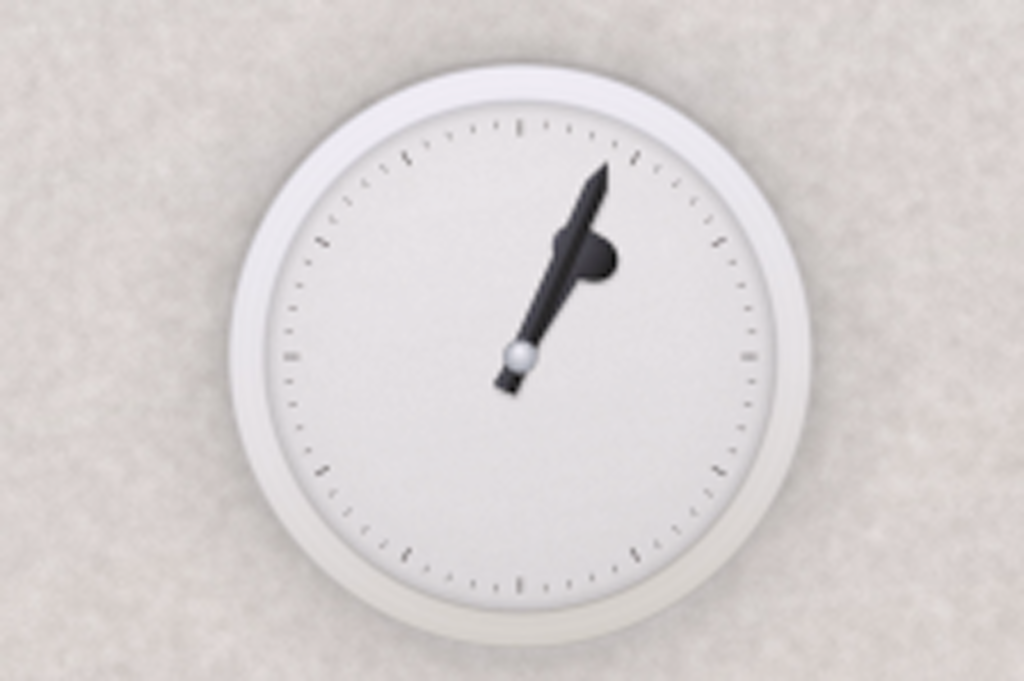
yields 1h04
